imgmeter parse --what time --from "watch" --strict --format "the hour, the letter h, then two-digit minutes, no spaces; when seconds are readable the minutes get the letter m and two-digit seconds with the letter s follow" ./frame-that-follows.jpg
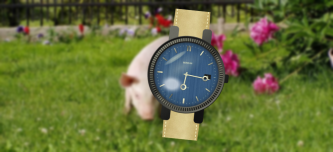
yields 6h16
